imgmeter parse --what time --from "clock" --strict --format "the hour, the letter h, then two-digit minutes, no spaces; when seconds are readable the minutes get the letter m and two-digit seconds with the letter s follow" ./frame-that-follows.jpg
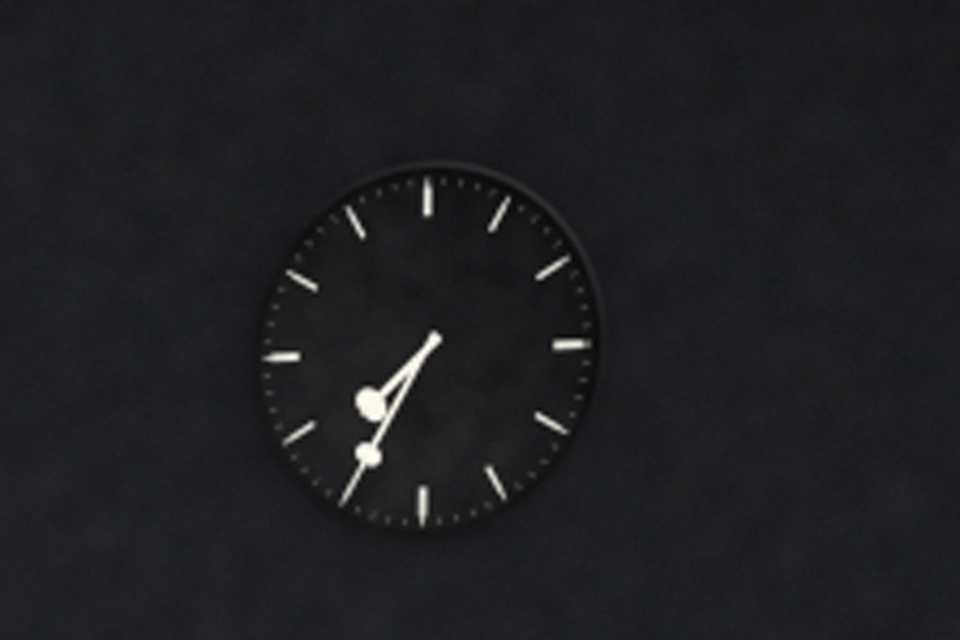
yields 7h35
